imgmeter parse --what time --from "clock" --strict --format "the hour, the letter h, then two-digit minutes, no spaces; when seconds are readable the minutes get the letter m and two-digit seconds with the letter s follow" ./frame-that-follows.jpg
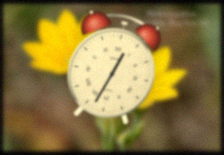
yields 12h33
